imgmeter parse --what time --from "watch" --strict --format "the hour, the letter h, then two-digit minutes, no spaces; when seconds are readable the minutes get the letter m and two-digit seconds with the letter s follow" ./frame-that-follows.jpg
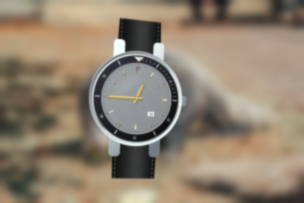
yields 12h45
